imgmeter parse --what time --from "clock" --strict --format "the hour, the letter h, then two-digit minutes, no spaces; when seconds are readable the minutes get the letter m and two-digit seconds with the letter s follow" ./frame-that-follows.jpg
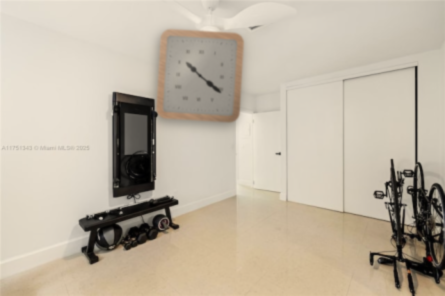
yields 10h21
